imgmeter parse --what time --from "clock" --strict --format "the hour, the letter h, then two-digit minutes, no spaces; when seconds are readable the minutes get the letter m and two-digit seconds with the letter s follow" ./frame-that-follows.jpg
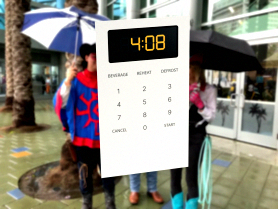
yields 4h08
